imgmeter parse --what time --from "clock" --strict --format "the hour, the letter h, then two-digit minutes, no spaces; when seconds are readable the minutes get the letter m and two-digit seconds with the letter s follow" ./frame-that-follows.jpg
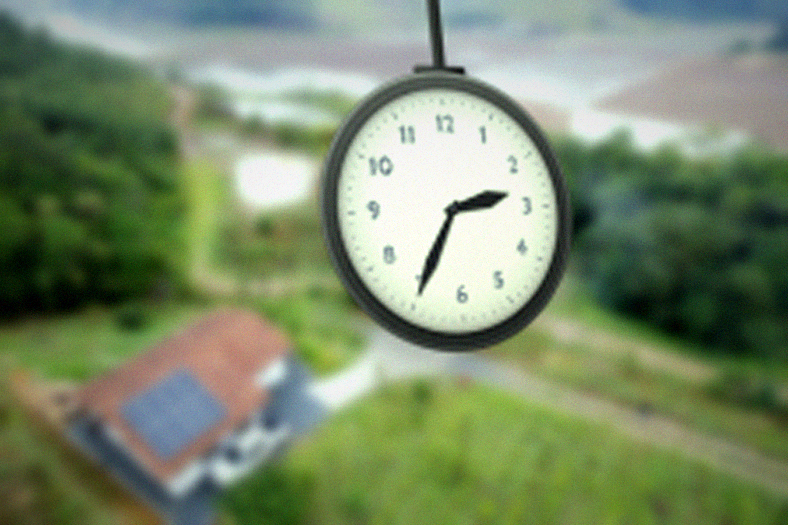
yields 2h35
